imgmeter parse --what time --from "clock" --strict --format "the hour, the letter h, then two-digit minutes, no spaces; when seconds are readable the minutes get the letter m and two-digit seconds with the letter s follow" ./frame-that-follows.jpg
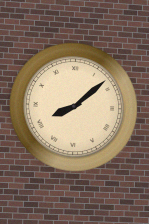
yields 8h08
